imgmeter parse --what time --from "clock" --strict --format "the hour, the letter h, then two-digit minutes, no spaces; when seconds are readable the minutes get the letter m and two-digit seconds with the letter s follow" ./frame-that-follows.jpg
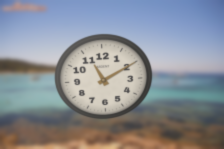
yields 11h10
